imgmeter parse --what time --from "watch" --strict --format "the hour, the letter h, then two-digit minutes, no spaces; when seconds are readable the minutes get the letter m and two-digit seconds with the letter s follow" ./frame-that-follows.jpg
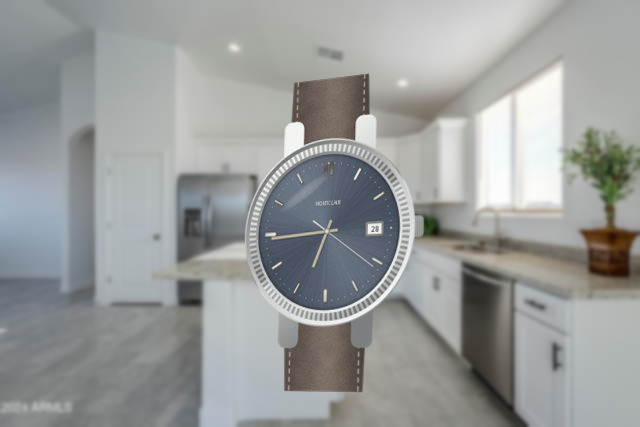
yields 6h44m21s
